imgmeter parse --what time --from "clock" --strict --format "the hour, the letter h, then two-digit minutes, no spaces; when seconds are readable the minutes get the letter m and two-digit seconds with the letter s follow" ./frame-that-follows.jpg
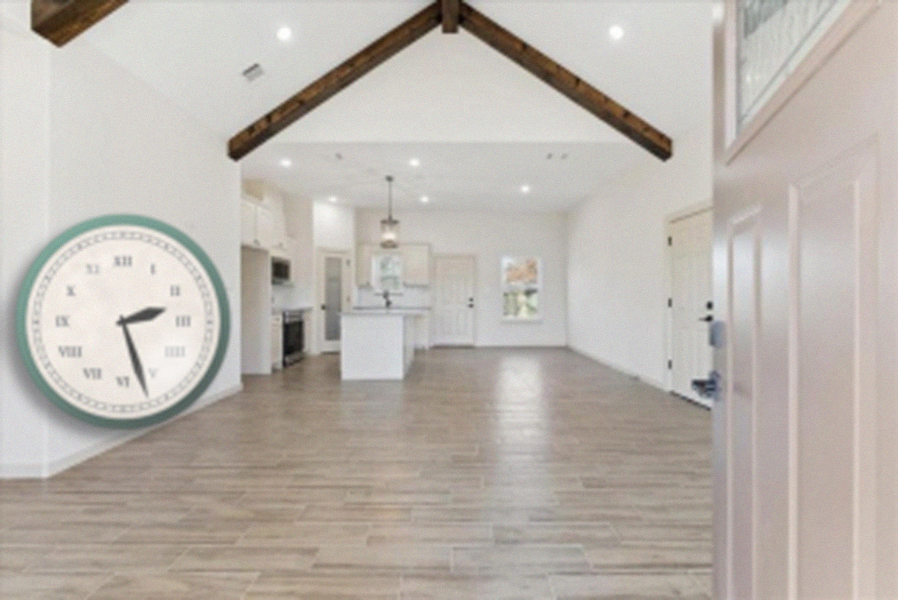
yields 2h27
